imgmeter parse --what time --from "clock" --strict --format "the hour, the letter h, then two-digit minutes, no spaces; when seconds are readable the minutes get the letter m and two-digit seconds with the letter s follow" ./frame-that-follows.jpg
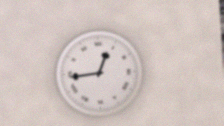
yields 12h44
